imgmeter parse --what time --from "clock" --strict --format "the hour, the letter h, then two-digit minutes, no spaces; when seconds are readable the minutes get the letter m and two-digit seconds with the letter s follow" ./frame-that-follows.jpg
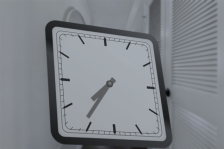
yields 7h36
